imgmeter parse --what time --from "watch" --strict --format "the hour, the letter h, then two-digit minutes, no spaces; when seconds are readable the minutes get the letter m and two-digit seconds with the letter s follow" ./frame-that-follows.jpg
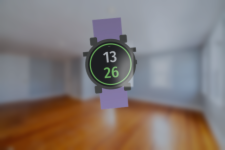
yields 13h26
